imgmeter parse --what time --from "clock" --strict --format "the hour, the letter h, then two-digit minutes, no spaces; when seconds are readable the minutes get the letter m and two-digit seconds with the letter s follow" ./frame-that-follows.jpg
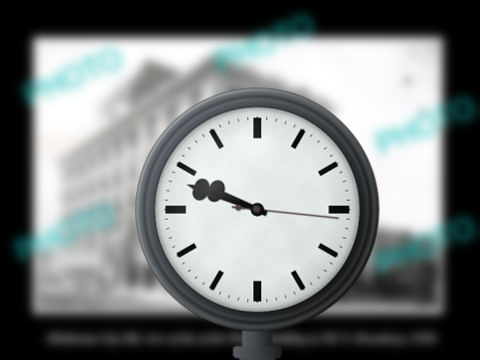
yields 9h48m16s
